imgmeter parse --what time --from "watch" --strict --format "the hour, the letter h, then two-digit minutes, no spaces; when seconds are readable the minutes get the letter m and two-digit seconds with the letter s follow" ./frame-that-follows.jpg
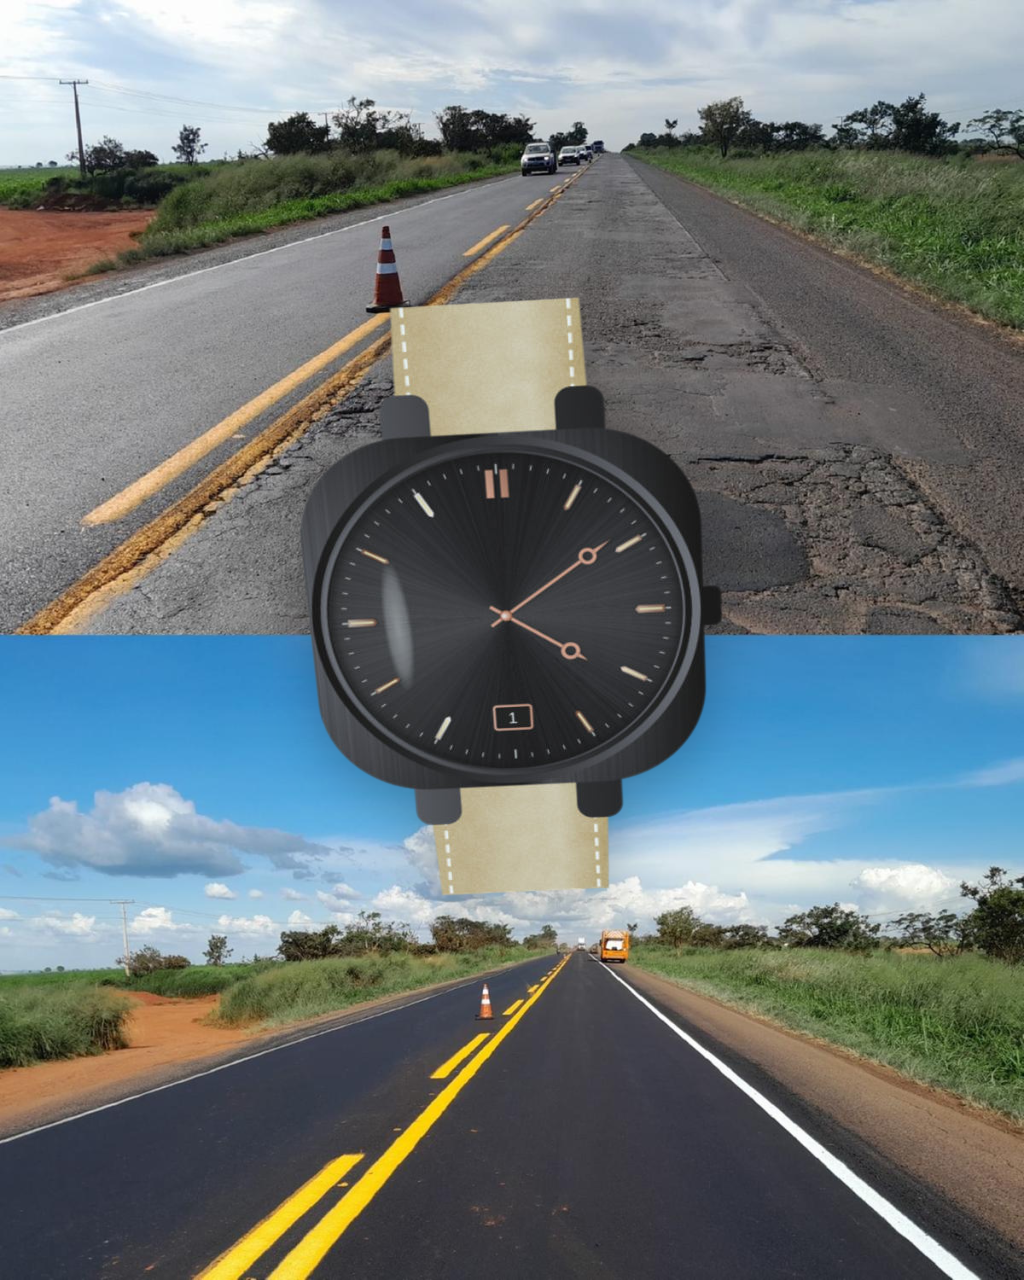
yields 4h09
